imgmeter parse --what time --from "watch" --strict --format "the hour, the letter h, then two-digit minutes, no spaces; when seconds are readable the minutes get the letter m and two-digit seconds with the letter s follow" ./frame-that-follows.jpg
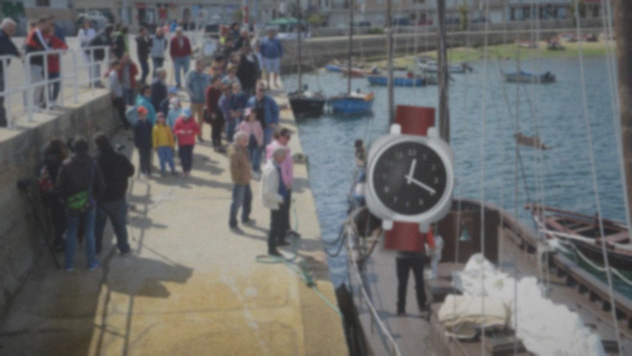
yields 12h19
